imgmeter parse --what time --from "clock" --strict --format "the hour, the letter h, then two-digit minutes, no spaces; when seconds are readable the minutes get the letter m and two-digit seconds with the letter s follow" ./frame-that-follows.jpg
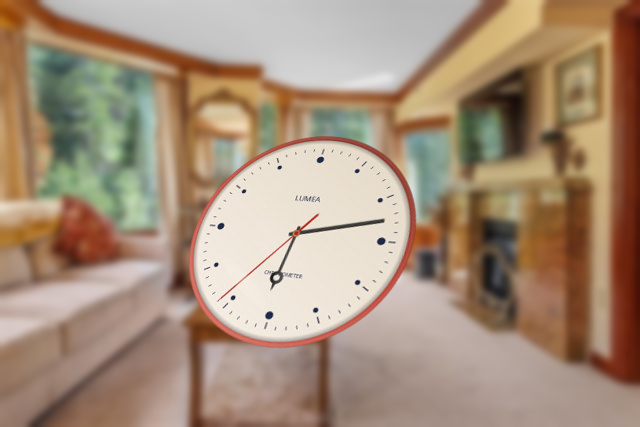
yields 6h12m36s
